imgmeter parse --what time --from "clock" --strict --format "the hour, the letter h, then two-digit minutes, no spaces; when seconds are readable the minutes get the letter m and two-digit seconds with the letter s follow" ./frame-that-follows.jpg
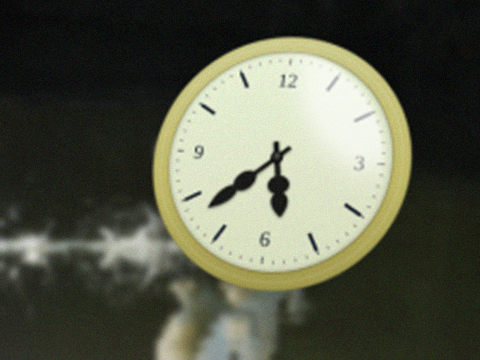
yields 5h38
